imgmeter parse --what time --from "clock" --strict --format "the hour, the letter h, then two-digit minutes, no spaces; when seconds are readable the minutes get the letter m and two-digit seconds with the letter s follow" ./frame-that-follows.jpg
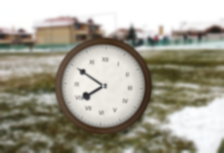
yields 7h50
